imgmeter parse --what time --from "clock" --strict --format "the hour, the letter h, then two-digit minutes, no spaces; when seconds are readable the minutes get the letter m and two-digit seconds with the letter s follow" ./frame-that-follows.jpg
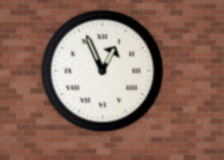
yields 12h56
